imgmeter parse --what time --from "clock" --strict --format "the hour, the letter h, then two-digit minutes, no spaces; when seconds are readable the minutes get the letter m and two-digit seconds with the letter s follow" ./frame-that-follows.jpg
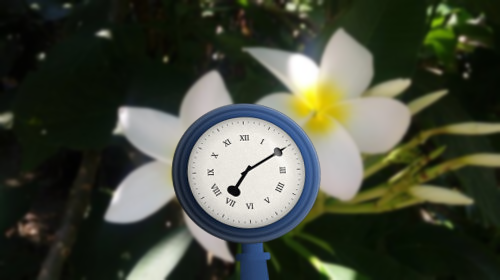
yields 7h10
